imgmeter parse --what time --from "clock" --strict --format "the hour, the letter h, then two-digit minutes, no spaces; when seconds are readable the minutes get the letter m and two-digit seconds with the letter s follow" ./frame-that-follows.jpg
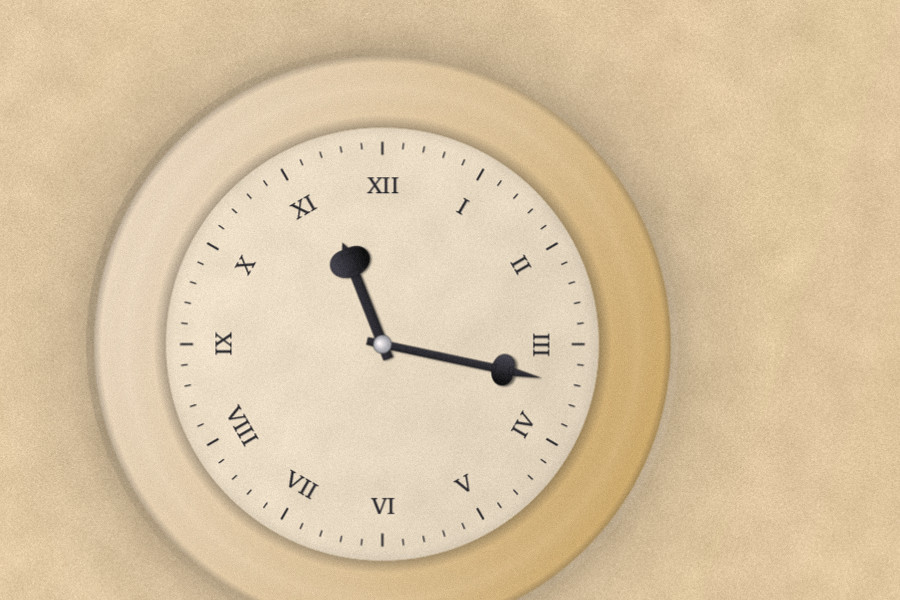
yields 11h17
